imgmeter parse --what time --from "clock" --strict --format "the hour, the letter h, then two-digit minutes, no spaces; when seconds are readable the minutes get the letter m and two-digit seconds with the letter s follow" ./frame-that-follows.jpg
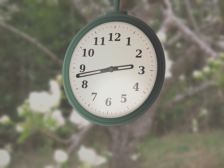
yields 2h43
